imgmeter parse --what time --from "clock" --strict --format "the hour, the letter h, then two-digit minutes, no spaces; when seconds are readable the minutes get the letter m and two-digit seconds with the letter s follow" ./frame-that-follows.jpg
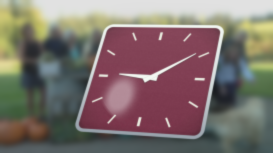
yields 9h09
